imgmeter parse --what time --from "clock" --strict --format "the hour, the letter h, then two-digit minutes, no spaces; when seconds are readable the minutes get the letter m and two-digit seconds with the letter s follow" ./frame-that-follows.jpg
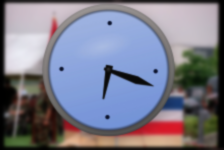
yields 6h18
